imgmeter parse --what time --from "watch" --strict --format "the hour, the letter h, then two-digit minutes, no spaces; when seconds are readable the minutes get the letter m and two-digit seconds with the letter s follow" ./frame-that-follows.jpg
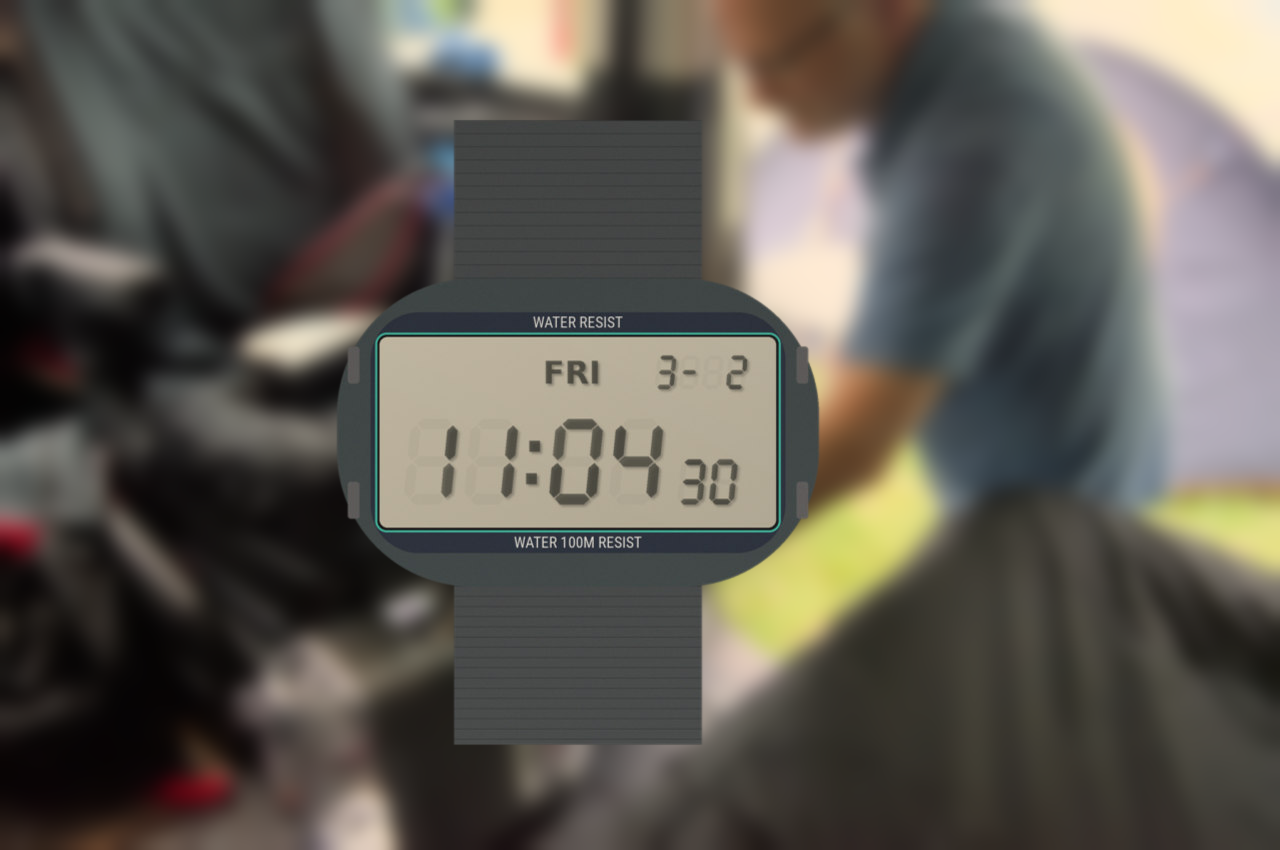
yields 11h04m30s
